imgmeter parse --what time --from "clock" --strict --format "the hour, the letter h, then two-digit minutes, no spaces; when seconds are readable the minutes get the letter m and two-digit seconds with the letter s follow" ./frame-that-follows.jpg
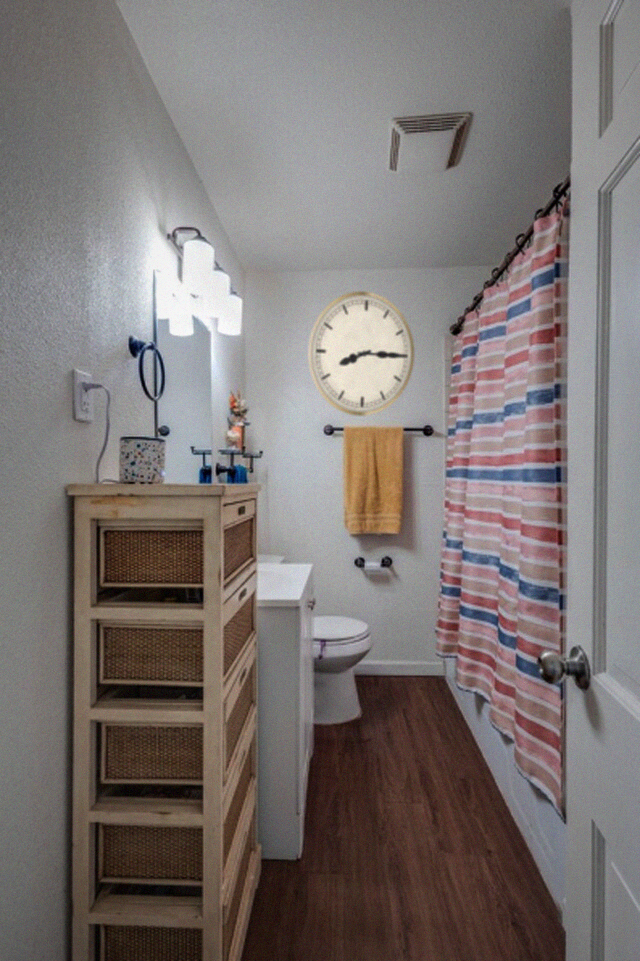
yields 8h15
